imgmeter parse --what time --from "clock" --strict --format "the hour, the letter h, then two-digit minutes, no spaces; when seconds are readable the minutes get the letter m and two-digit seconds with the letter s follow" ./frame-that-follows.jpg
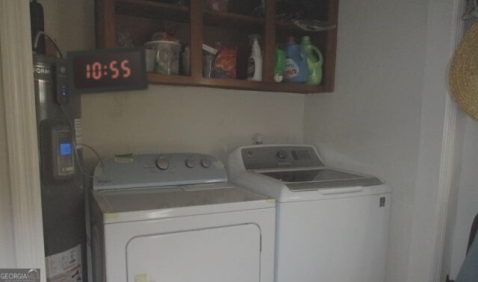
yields 10h55
